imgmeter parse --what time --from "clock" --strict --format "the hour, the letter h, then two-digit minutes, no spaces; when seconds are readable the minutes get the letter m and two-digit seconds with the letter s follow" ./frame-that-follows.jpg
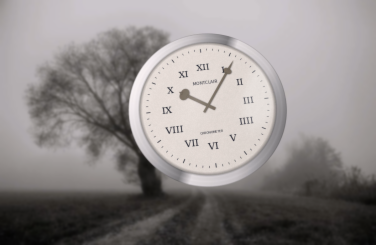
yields 10h06
